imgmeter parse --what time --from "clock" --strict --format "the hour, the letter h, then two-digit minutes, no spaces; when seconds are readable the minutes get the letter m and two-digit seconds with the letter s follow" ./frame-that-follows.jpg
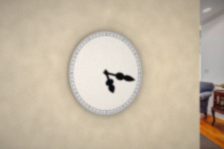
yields 5h17
